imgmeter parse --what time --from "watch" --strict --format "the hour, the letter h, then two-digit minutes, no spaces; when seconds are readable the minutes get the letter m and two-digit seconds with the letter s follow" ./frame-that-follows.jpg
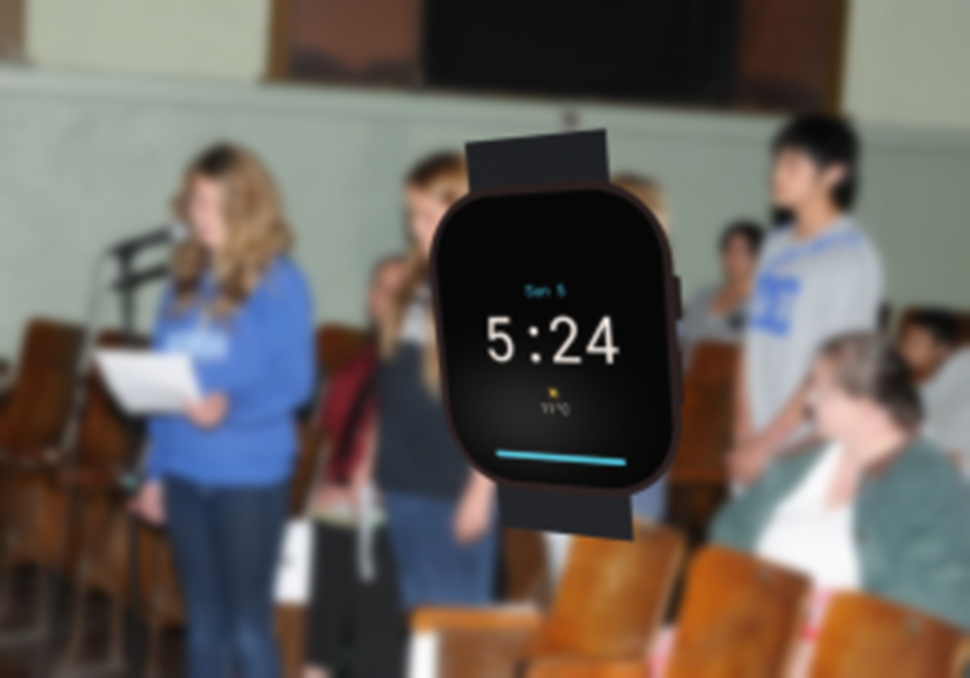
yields 5h24
